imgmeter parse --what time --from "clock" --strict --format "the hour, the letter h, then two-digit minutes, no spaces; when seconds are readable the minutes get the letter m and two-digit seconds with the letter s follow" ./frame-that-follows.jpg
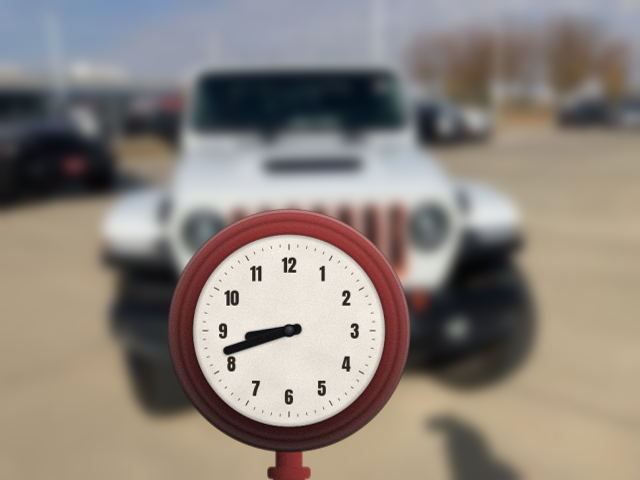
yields 8h42
